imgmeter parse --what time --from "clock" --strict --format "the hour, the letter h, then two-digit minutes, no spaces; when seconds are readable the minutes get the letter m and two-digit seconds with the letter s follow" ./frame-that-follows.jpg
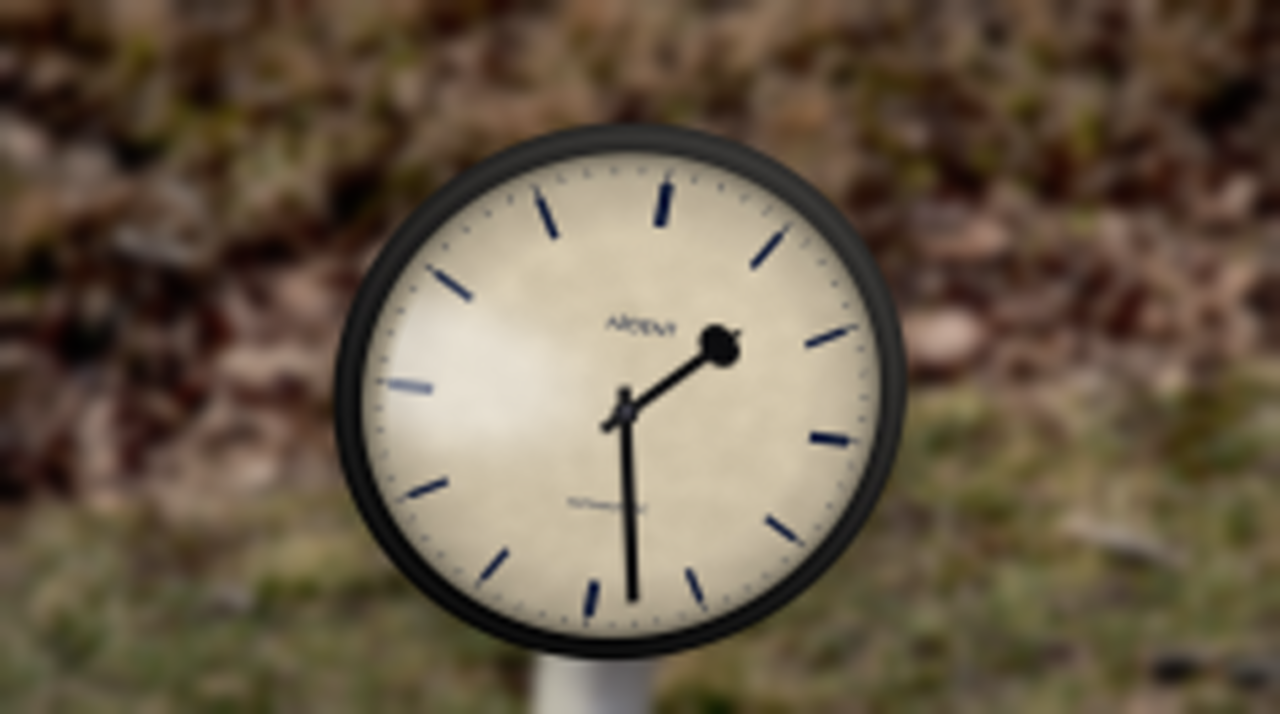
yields 1h28
